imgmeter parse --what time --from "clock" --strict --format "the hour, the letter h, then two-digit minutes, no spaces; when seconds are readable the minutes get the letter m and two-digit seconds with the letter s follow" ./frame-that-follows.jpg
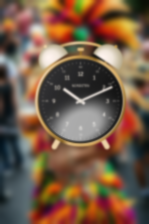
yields 10h11
